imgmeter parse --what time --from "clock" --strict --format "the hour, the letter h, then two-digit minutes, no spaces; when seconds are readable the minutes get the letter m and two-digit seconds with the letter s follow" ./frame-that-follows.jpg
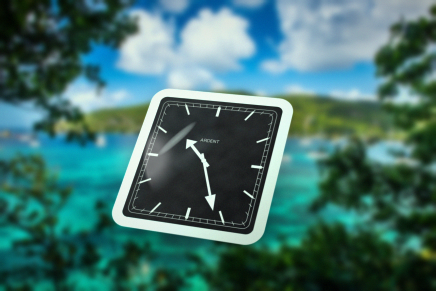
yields 10h26
